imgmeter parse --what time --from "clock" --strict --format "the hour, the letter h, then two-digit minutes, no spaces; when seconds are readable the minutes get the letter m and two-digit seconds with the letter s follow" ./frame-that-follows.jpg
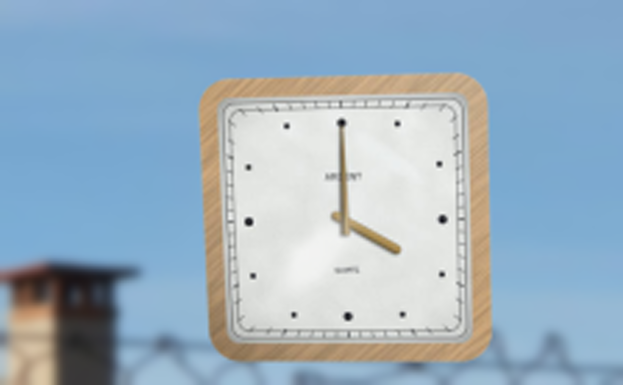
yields 4h00
